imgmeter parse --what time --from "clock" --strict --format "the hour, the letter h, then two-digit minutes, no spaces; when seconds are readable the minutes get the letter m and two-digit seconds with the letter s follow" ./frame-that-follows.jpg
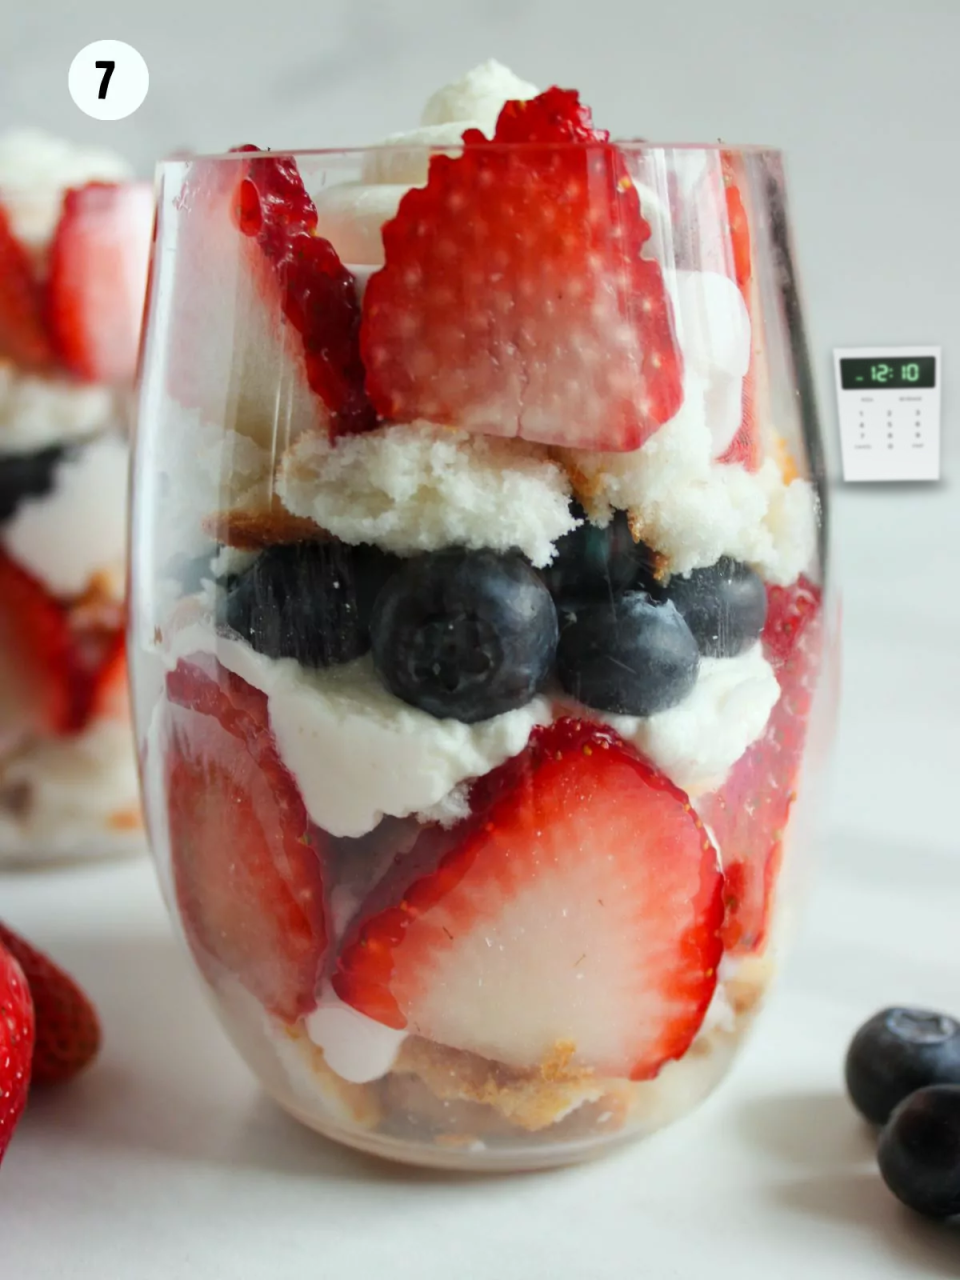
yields 12h10
